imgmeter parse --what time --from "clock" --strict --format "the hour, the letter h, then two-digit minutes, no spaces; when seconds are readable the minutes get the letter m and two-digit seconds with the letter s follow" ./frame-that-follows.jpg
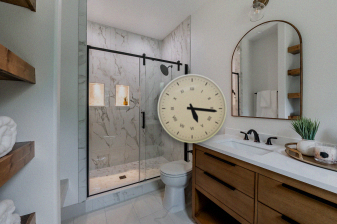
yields 5h16
